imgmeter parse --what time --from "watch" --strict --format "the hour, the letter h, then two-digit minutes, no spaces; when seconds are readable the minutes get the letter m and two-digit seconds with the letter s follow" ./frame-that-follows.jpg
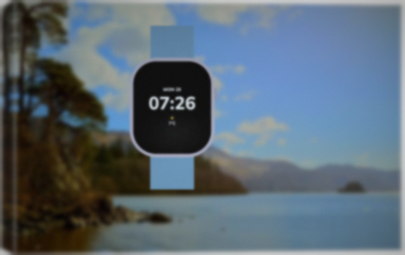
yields 7h26
